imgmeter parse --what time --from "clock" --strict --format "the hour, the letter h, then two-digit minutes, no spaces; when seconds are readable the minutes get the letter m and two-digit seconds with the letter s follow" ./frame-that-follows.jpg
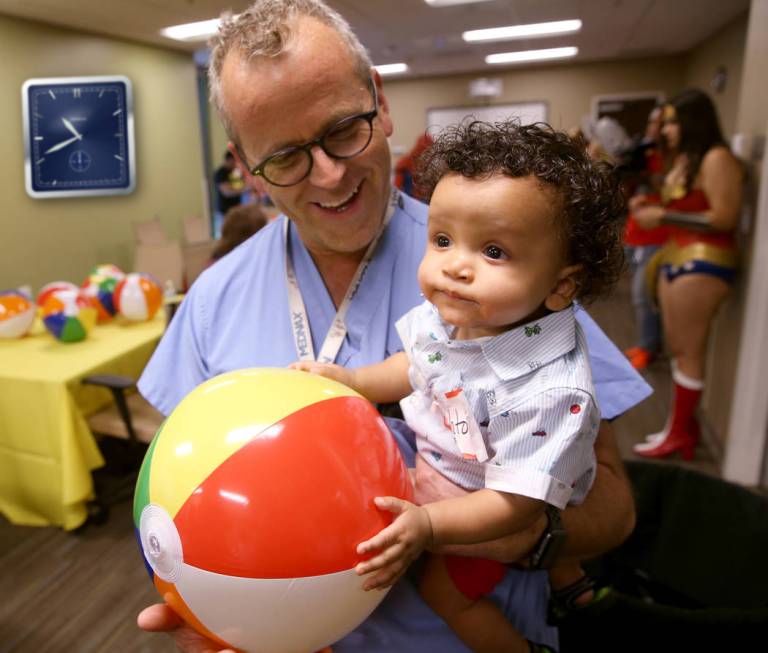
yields 10h41
